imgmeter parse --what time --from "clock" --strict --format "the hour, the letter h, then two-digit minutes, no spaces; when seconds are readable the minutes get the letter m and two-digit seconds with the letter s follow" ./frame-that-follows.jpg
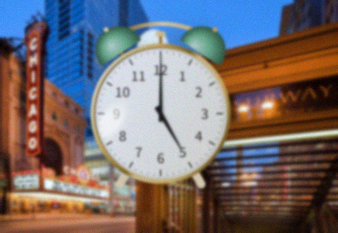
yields 5h00
